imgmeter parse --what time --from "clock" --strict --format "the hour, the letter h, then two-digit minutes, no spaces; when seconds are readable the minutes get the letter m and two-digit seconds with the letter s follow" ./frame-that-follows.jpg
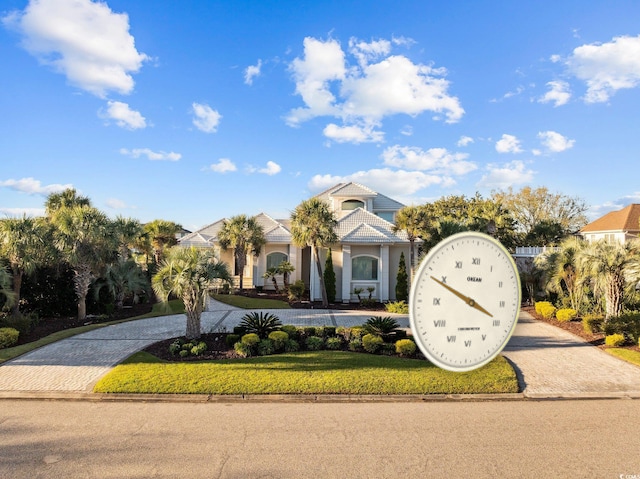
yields 3h49
